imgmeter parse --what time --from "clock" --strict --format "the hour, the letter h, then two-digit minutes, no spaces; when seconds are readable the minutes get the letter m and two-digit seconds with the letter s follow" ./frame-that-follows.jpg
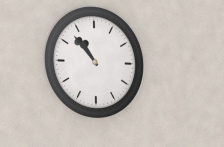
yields 10h53
